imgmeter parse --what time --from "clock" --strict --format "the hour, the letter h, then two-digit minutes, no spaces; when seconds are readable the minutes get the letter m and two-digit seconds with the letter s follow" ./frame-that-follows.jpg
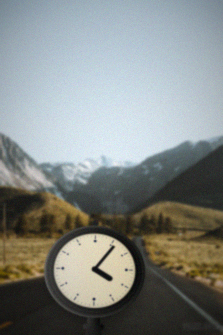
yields 4h06
